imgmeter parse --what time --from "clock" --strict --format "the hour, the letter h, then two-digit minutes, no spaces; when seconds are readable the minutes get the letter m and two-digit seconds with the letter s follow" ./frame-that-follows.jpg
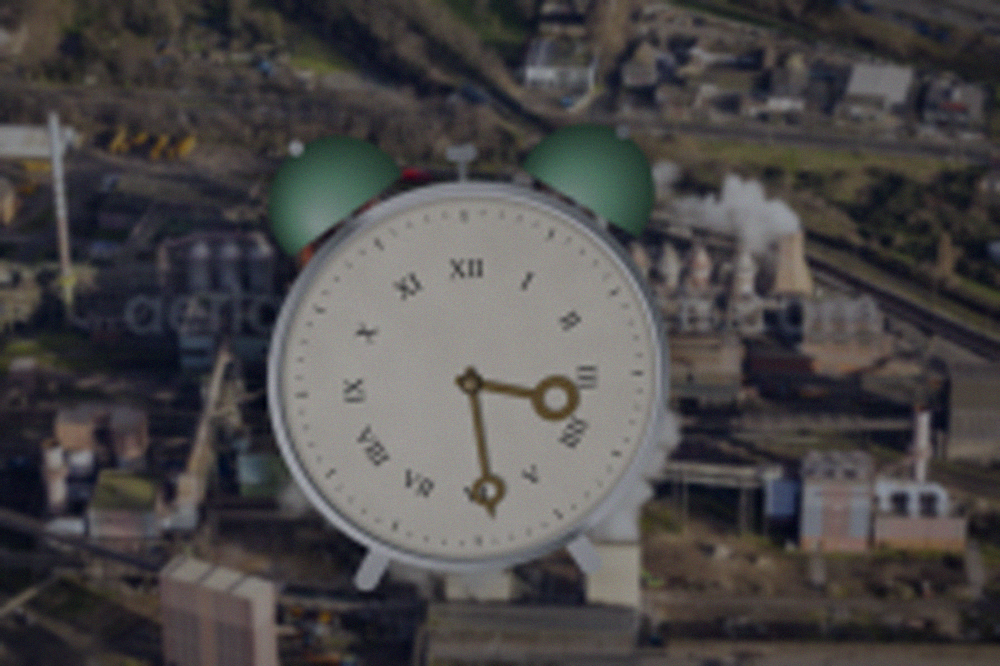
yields 3h29
